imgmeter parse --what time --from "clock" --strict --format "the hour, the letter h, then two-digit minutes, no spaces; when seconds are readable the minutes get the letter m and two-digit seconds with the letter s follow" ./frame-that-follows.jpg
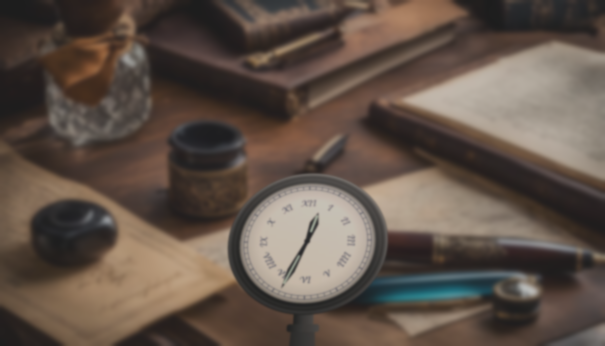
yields 12h34
